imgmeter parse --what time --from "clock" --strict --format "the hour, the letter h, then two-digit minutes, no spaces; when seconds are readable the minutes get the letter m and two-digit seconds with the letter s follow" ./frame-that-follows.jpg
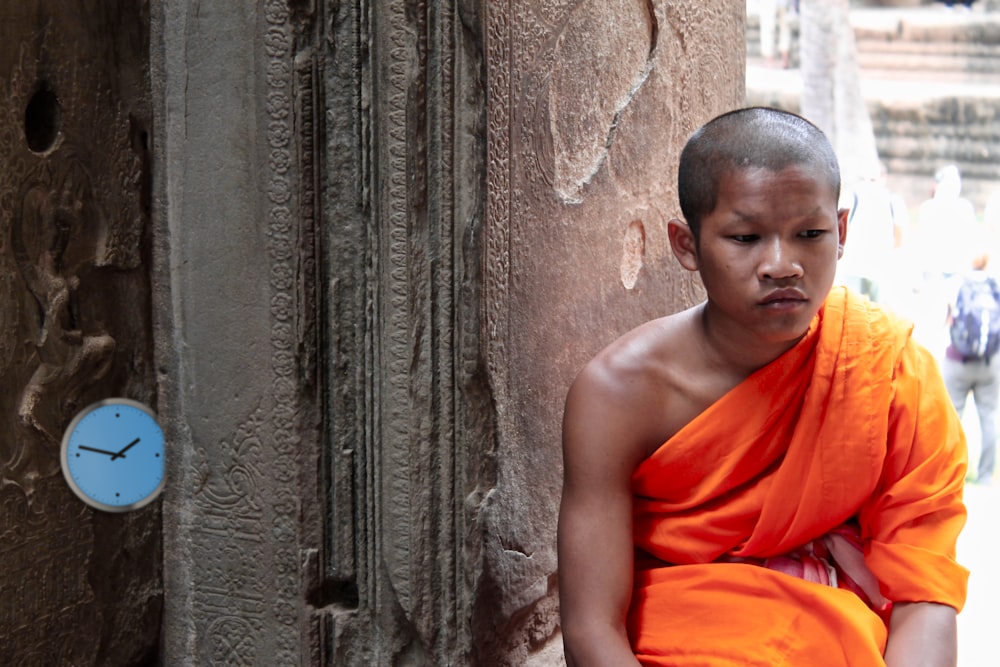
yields 1h47
